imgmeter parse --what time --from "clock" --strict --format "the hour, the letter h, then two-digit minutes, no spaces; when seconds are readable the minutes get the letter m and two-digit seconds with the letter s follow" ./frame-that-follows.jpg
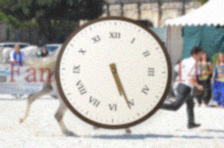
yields 5h26
